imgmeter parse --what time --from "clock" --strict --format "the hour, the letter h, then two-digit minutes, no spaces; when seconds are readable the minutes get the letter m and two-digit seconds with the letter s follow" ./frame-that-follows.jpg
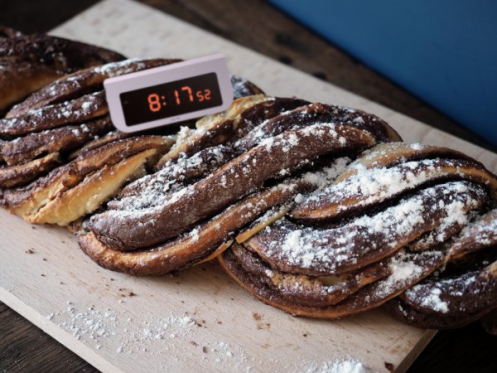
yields 8h17
